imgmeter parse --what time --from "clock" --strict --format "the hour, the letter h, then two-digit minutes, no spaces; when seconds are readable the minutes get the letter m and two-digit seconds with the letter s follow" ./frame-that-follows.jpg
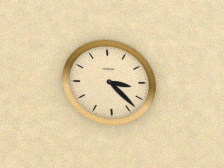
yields 3h23
